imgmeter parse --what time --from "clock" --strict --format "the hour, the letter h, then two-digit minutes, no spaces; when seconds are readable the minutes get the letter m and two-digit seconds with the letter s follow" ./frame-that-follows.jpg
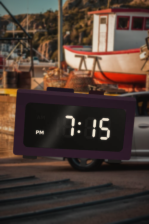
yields 7h15
